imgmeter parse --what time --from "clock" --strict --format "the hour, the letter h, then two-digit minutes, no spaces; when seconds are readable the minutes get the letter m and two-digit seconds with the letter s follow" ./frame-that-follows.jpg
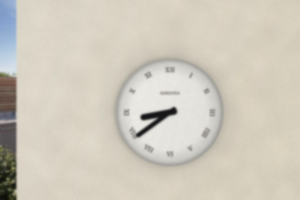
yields 8h39
